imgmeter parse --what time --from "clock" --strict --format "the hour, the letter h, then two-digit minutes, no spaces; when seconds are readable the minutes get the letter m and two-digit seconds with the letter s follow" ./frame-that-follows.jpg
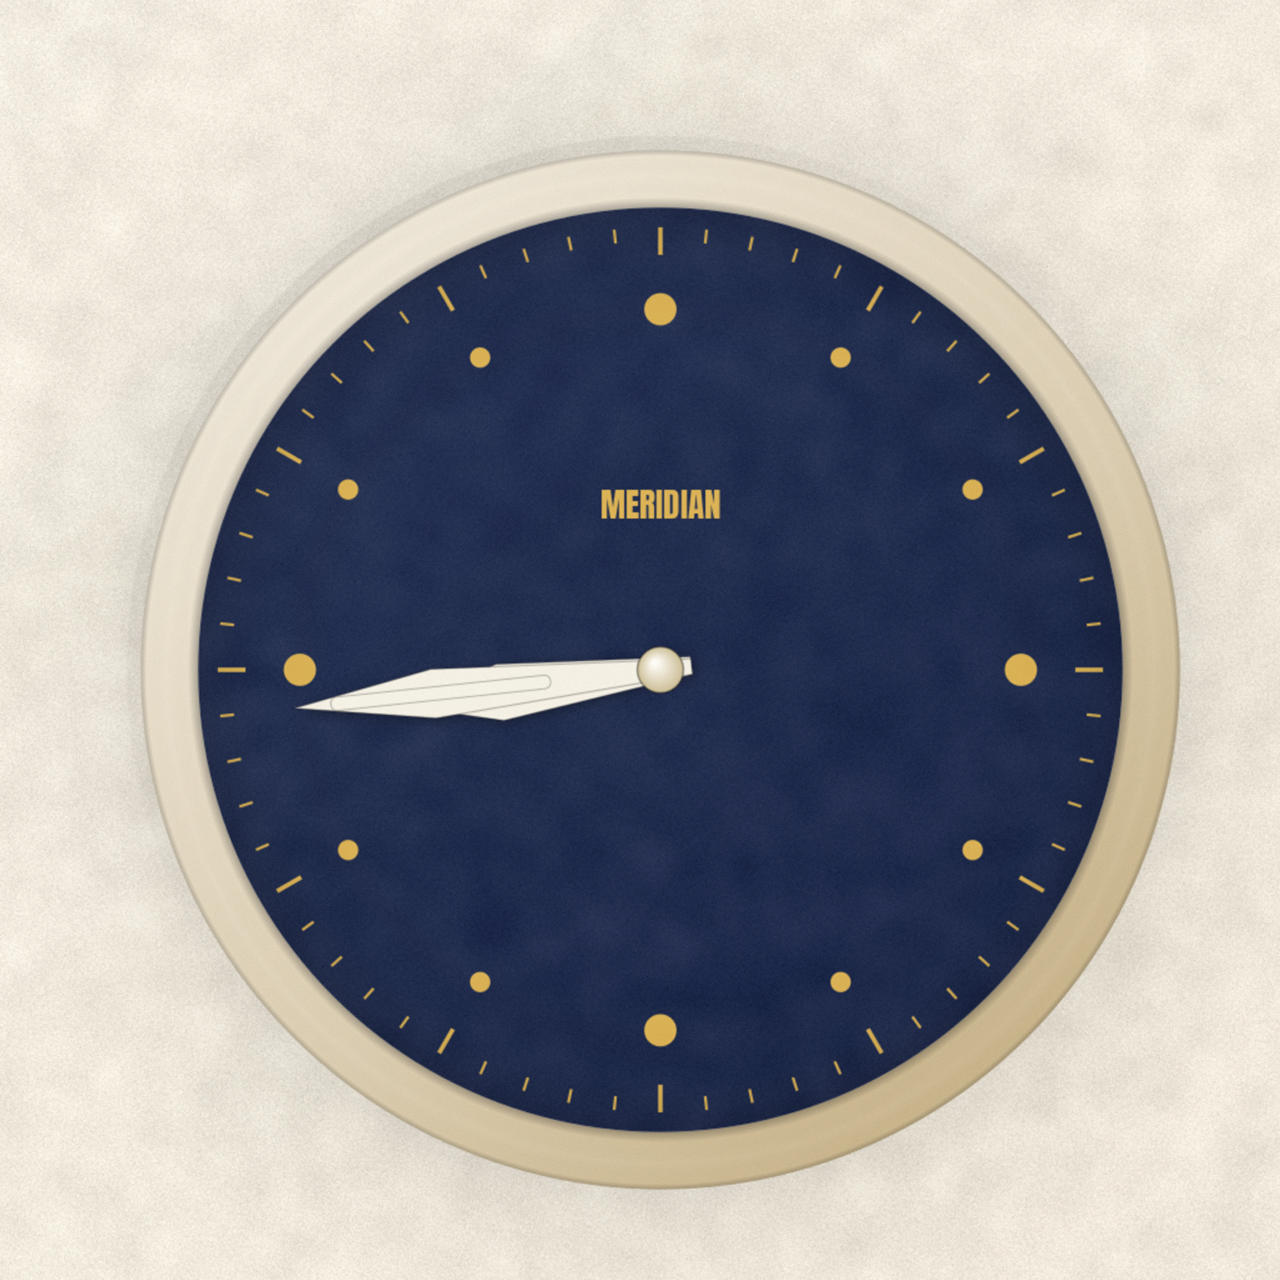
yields 8h44
